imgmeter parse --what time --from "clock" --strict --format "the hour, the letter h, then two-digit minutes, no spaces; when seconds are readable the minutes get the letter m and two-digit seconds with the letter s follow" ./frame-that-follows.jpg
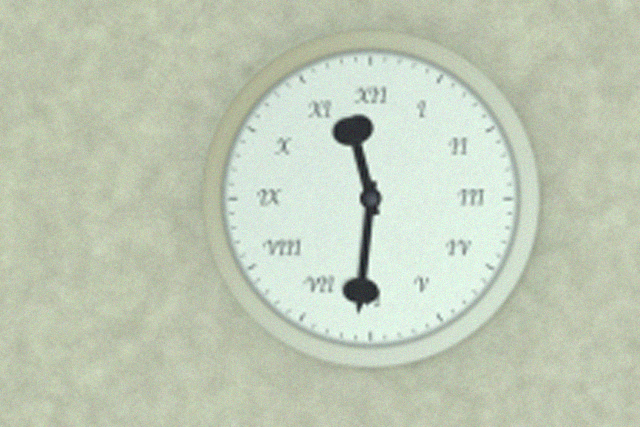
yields 11h31
